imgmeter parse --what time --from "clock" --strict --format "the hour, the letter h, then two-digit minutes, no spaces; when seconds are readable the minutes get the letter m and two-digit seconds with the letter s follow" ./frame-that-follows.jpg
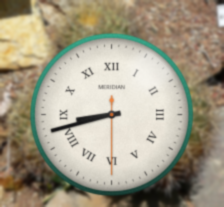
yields 8h42m30s
